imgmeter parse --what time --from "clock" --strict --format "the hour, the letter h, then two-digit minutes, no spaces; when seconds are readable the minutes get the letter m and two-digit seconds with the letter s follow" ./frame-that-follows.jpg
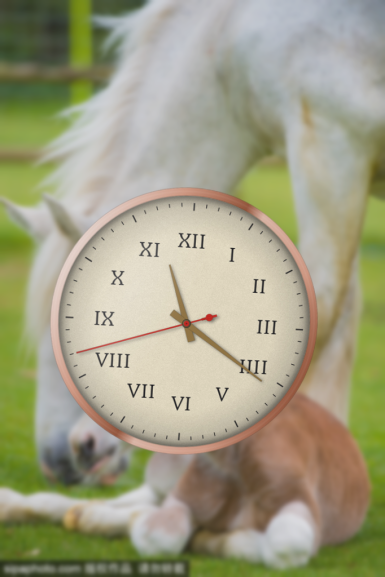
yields 11h20m42s
